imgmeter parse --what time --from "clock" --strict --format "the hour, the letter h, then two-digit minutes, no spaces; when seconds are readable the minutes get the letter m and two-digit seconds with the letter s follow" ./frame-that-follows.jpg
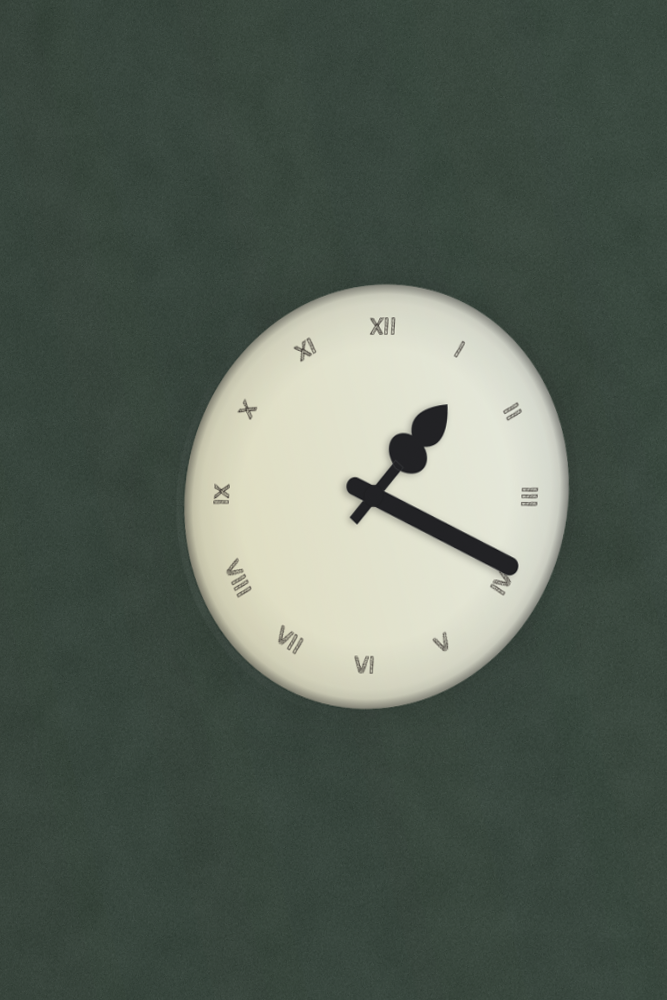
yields 1h19
